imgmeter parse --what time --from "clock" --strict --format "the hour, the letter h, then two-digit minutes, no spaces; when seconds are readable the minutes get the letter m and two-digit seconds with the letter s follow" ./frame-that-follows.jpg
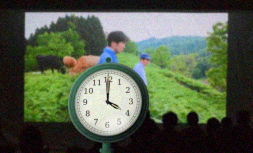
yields 4h00
